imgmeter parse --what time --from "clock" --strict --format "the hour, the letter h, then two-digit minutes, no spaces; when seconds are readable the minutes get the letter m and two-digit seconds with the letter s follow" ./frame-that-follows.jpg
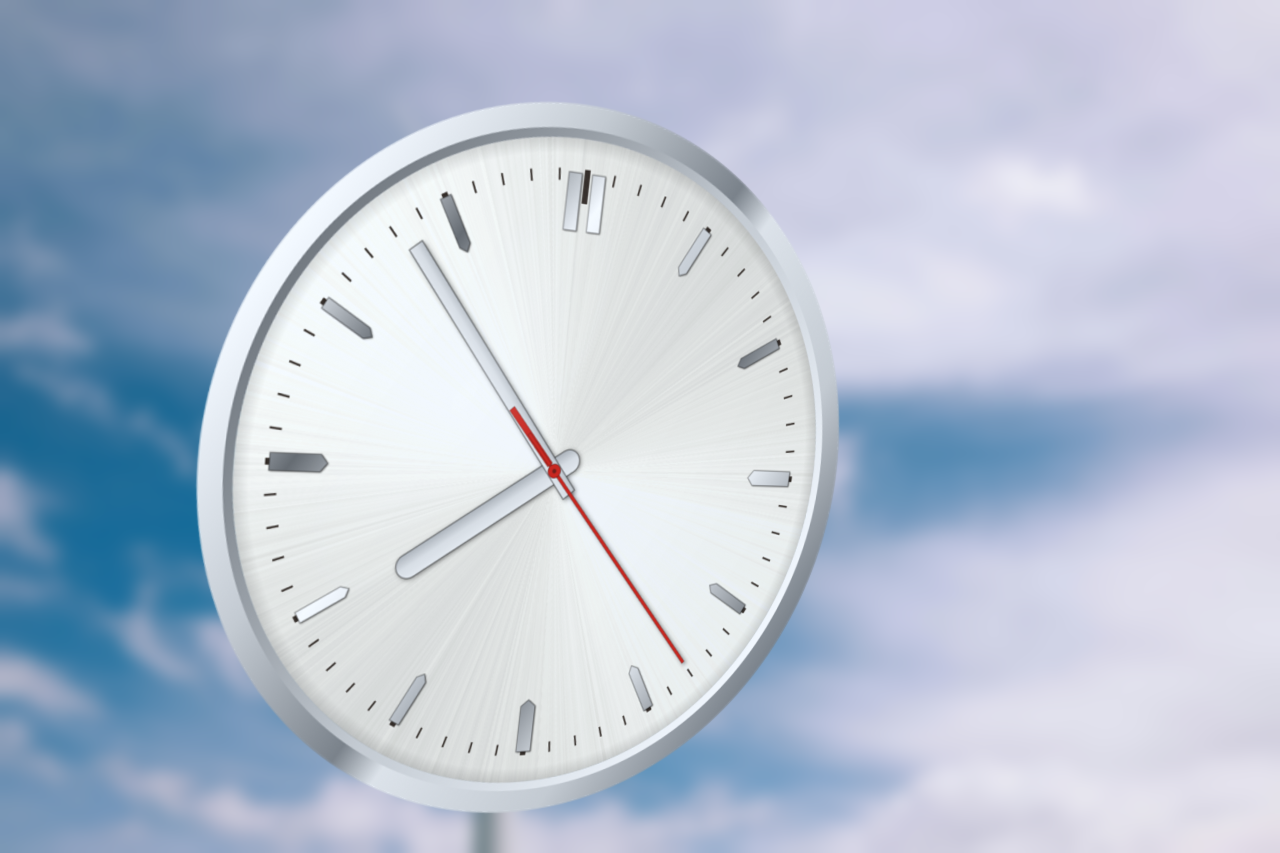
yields 7h53m23s
